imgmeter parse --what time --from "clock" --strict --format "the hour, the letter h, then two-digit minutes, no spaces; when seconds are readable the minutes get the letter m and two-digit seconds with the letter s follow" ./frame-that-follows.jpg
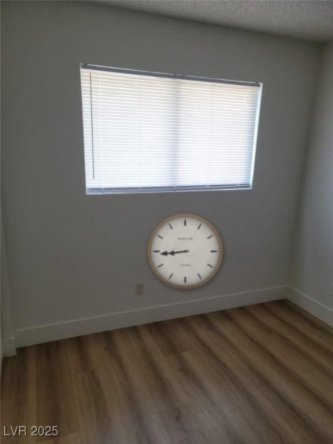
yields 8h44
